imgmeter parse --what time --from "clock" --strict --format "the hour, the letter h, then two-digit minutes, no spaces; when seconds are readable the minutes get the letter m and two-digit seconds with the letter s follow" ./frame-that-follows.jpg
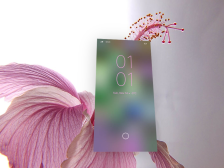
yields 1h01
